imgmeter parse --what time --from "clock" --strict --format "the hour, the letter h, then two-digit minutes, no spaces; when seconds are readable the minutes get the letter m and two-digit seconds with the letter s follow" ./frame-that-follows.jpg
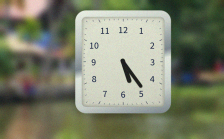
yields 5h24
